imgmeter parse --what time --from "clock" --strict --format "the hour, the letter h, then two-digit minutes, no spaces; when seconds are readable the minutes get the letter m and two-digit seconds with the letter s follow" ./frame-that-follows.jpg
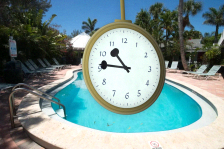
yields 10h46
